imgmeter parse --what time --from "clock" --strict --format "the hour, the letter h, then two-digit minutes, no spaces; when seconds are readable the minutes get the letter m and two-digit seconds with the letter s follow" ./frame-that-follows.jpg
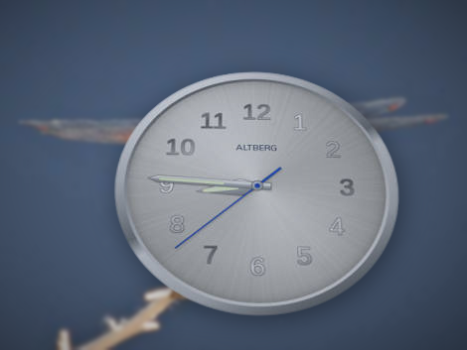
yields 8h45m38s
